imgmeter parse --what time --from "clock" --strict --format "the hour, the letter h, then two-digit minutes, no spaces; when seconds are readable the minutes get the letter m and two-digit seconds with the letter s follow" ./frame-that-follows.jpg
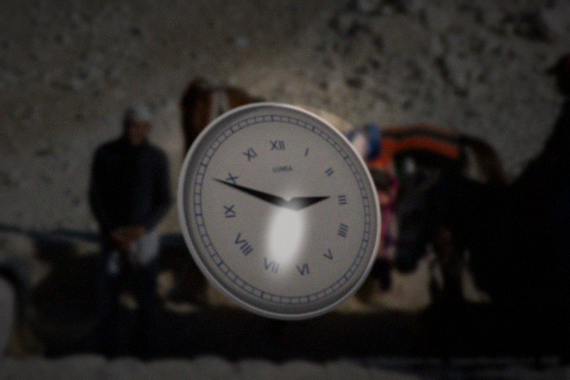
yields 2h49
